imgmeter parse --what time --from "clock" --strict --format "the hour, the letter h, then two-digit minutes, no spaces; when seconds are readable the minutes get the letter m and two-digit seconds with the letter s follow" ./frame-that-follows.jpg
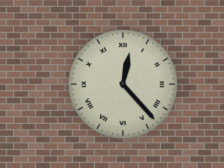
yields 12h23
